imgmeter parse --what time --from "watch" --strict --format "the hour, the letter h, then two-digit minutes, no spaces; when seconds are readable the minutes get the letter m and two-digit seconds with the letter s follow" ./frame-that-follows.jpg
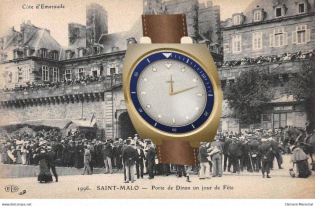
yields 12h12
